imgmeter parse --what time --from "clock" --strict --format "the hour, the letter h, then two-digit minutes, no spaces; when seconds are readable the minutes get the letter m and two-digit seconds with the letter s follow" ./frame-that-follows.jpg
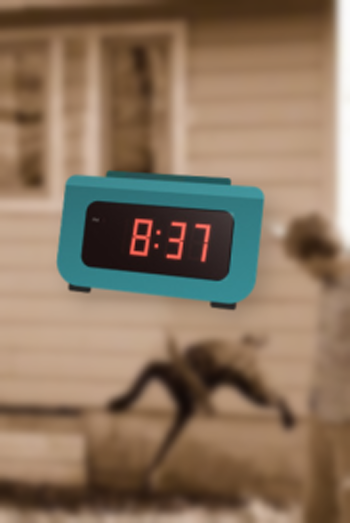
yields 8h37
